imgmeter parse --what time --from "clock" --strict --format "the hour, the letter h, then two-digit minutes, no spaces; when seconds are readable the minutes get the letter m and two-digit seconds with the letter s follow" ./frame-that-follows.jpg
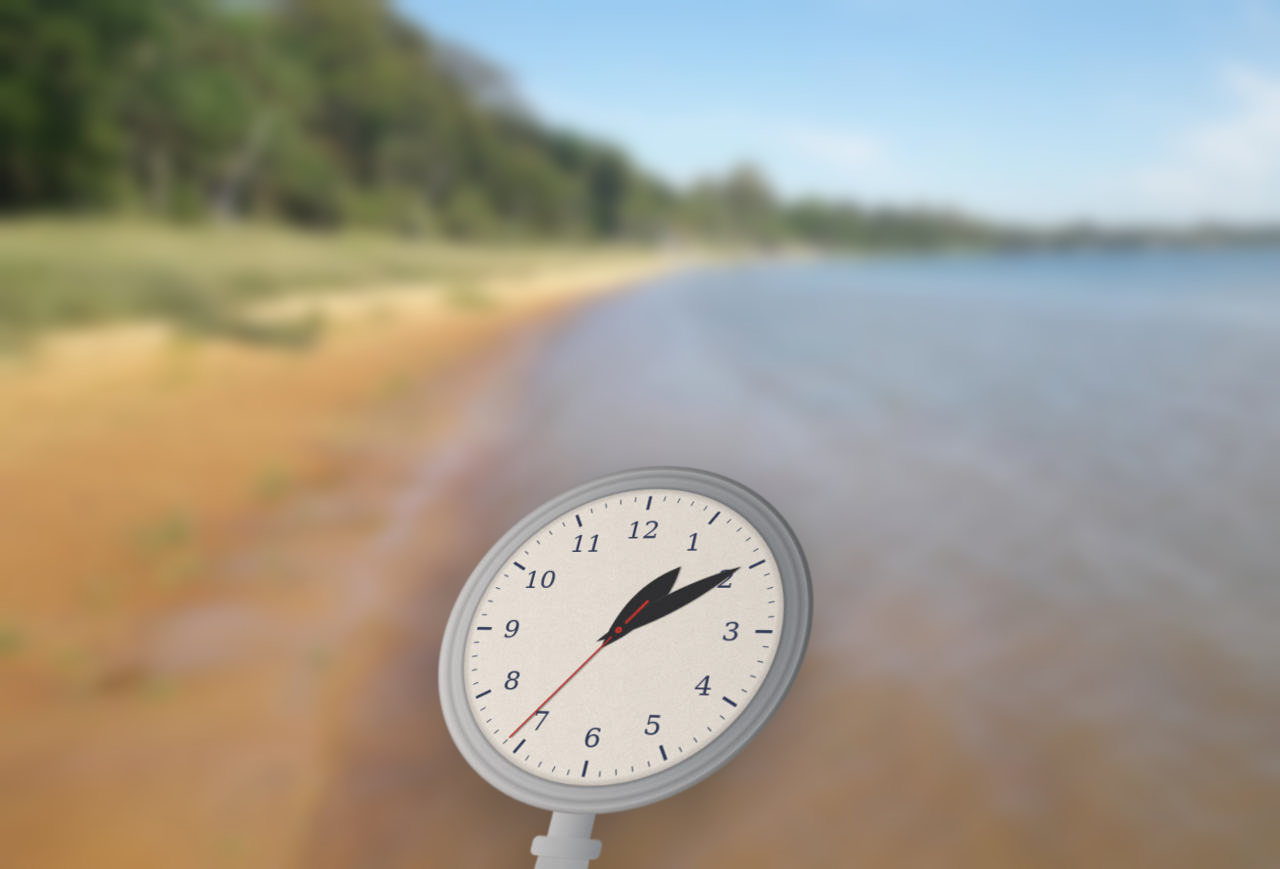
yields 1h09m36s
